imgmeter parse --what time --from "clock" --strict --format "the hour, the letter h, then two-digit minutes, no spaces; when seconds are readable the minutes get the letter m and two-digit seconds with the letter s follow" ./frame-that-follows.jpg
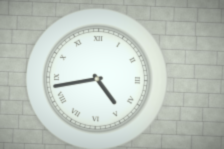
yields 4h43
